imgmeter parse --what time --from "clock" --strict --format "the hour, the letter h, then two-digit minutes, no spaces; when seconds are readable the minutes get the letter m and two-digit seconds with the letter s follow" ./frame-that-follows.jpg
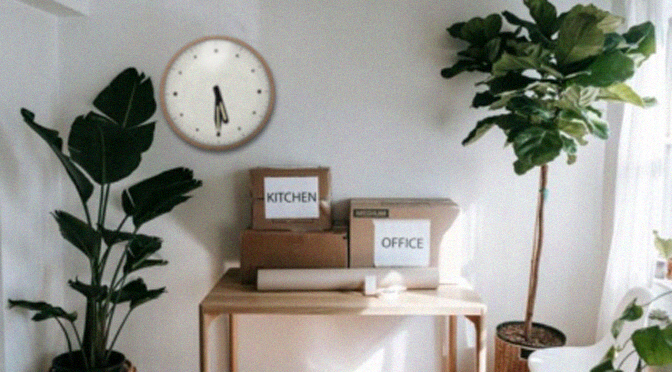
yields 5h30
